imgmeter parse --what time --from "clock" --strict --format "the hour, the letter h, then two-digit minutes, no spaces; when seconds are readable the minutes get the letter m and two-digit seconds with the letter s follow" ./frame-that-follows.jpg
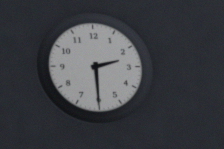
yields 2h30
